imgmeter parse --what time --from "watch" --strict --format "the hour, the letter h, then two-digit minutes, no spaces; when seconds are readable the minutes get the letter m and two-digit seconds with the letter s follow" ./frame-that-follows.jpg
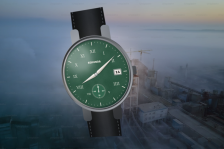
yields 8h09
